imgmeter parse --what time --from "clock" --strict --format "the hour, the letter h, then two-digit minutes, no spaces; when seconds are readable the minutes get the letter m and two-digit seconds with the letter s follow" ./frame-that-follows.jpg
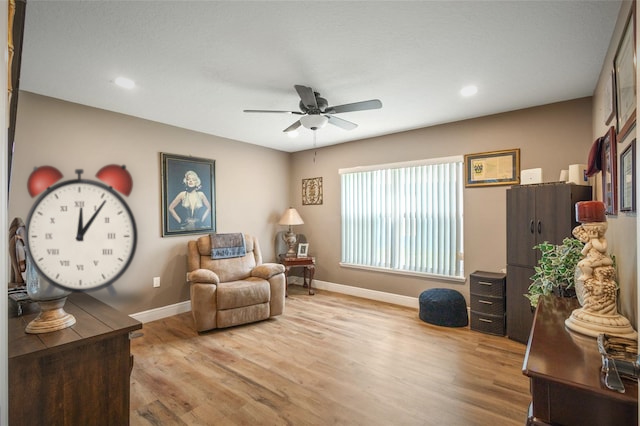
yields 12h06
